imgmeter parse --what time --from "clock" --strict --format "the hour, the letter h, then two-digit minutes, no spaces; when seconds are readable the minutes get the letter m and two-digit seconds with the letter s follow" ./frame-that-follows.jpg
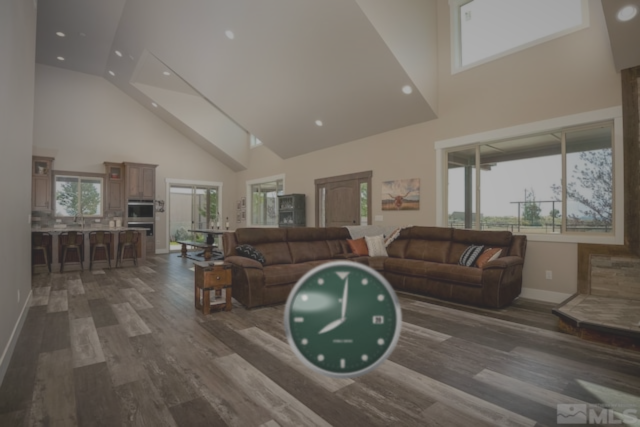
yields 8h01
